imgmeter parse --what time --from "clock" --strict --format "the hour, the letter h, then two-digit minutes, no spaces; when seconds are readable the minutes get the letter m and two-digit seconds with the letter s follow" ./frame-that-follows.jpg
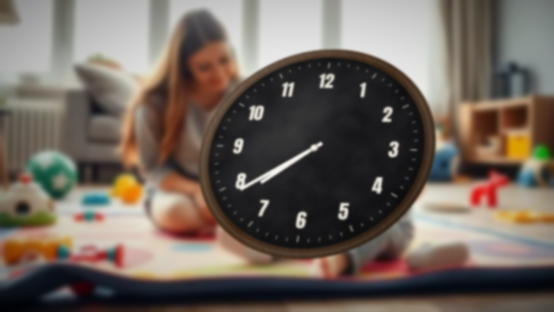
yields 7h39
